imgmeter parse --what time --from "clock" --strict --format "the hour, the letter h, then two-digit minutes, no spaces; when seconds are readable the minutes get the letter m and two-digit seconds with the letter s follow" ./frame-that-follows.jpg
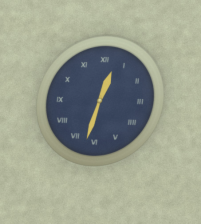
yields 12h32
